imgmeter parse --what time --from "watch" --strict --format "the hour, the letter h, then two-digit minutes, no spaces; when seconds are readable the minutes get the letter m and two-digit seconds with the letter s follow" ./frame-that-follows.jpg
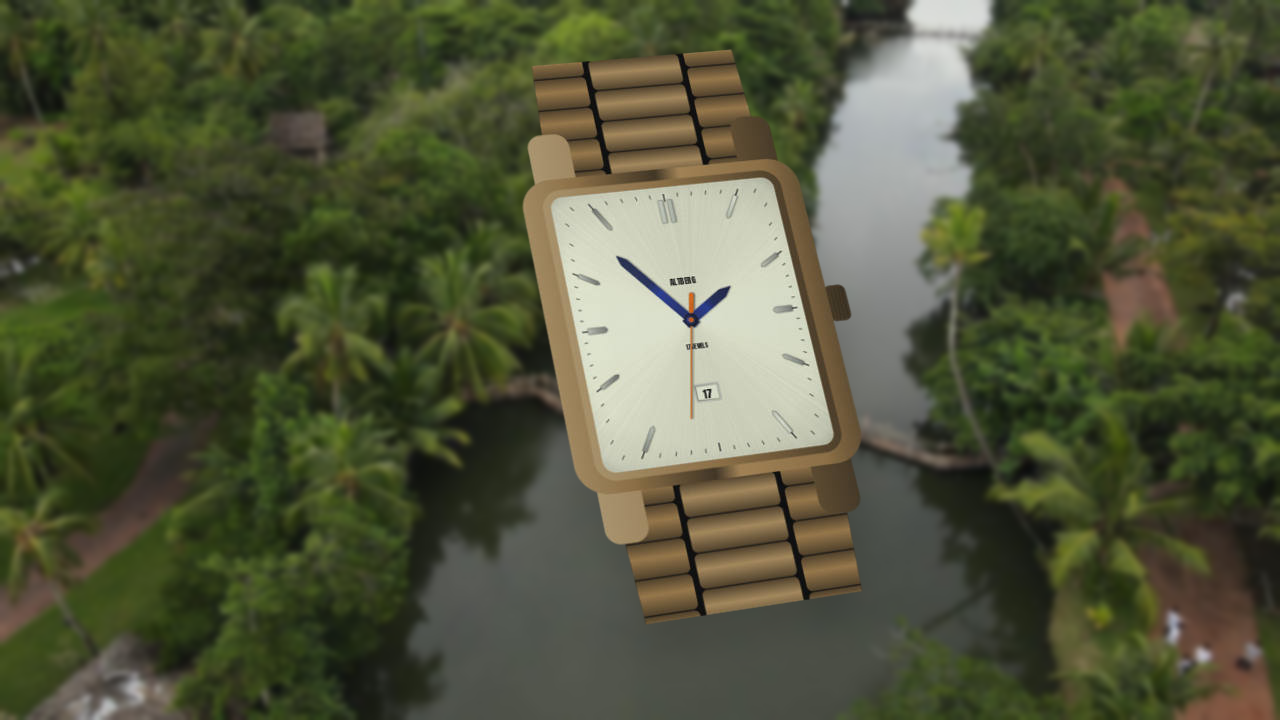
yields 1h53m32s
